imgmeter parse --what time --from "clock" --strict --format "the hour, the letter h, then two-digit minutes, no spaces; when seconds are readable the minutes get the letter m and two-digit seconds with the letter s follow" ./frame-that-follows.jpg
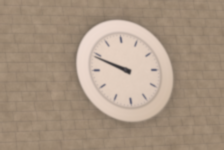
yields 9h49
